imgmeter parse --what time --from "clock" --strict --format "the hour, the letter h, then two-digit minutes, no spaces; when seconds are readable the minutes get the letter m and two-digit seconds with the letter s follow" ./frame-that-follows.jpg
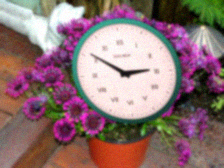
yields 2h51
